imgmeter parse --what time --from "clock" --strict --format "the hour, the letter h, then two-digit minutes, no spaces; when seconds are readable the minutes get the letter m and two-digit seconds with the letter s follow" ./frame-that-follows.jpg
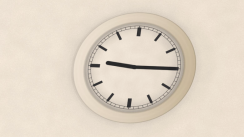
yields 9h15
